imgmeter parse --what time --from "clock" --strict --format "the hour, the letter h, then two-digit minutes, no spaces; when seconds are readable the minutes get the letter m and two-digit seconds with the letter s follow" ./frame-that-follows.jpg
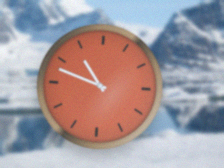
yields 10h48
